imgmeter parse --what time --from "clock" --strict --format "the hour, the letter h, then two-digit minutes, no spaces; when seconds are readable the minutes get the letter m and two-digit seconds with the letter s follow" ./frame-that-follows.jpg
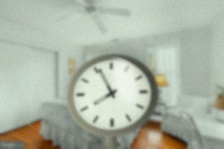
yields 7h56
